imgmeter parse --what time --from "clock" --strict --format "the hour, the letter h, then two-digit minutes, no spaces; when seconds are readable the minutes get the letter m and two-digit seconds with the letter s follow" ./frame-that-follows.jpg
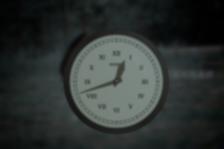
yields 12h42
